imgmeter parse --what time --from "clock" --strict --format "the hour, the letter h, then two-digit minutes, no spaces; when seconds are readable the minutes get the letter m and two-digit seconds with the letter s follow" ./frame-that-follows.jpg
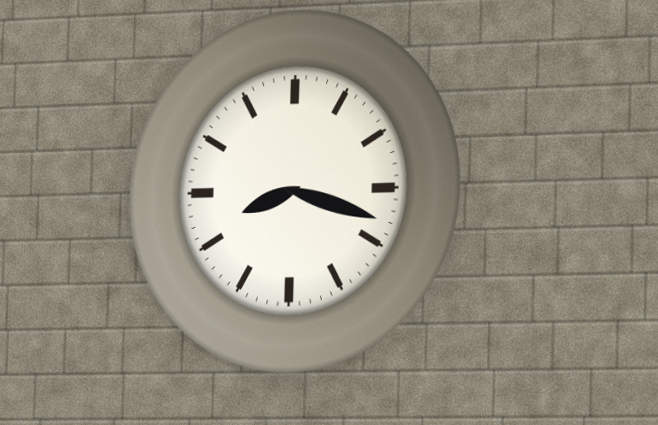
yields 8h18
